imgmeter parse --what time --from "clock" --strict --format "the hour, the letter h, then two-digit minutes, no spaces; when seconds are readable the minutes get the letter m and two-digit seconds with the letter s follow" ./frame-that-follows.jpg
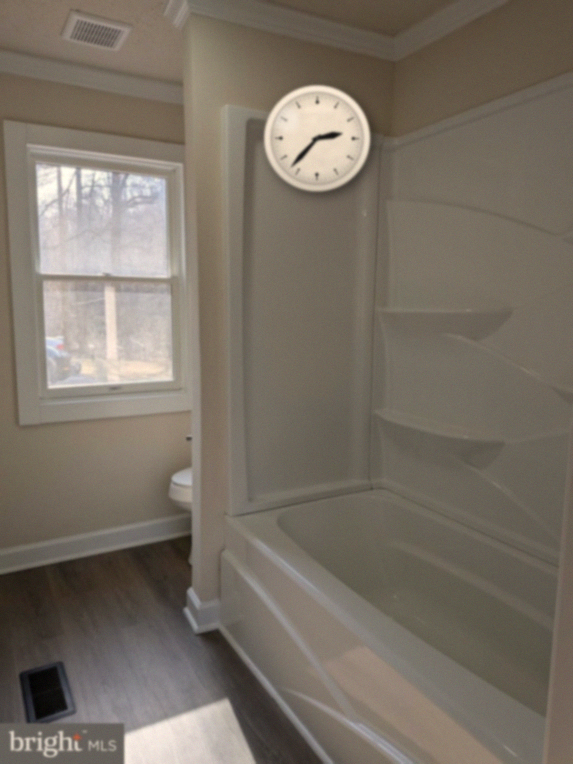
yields 2h37
